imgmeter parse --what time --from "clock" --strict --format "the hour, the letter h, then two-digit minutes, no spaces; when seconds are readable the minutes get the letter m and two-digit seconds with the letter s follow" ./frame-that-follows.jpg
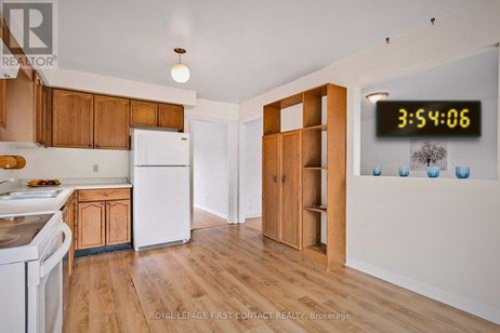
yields 3h54m06s
